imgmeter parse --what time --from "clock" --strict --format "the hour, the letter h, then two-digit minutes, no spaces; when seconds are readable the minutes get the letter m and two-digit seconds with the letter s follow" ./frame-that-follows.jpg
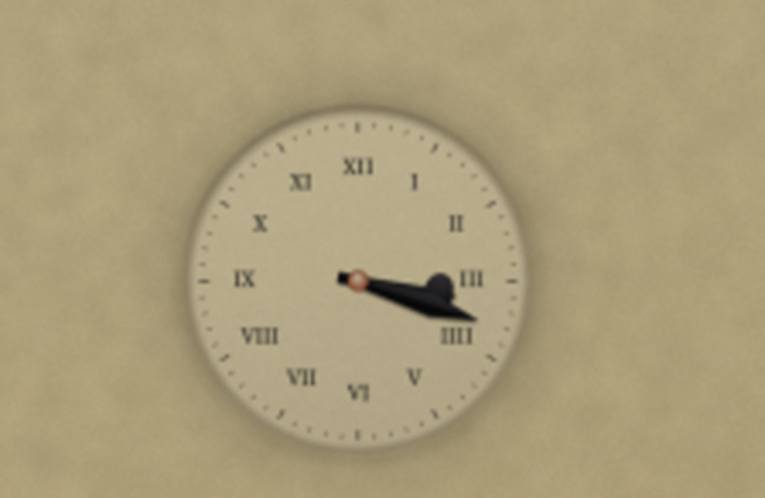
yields 3h18
